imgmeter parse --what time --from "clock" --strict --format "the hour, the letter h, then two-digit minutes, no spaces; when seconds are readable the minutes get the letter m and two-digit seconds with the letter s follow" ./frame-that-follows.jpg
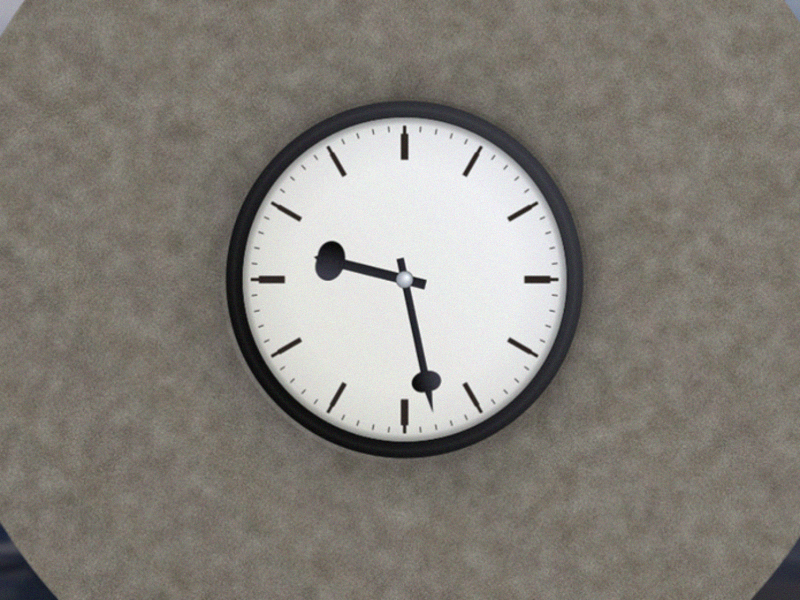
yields 9h28
